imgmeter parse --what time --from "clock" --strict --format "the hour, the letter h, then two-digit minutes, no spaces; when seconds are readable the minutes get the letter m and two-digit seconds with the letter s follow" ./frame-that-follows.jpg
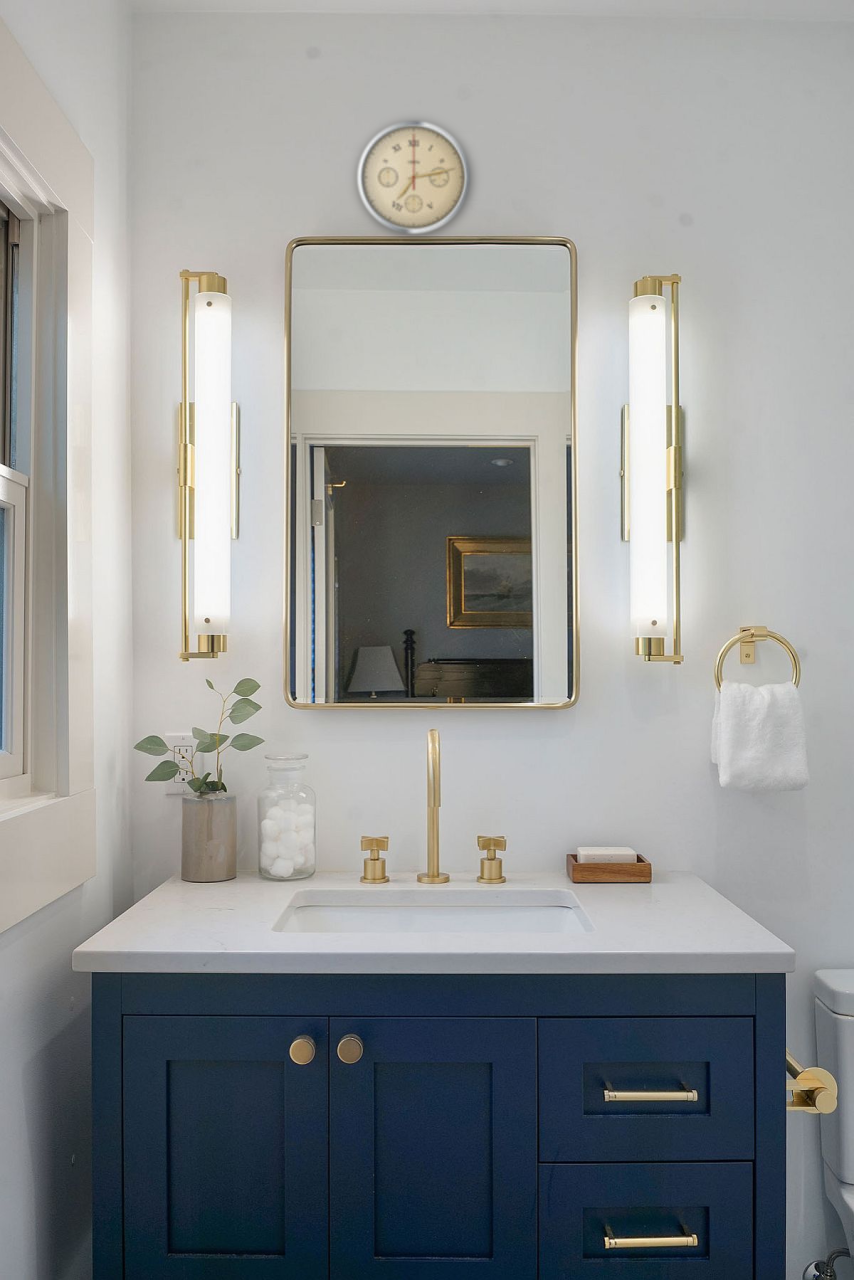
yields 7h13
